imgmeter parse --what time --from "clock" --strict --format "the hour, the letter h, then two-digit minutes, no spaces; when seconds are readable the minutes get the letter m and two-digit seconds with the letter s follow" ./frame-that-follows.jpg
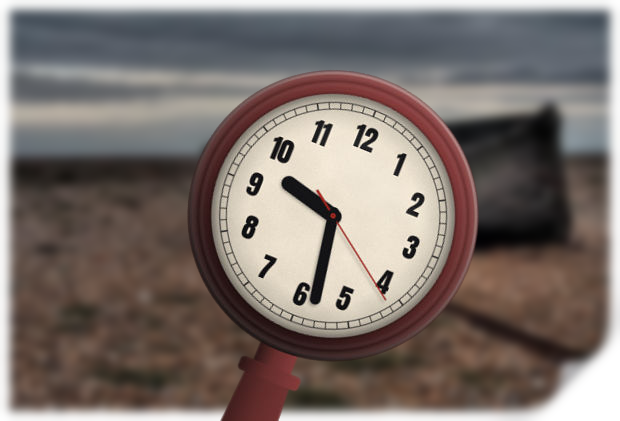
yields 9h28m21s
